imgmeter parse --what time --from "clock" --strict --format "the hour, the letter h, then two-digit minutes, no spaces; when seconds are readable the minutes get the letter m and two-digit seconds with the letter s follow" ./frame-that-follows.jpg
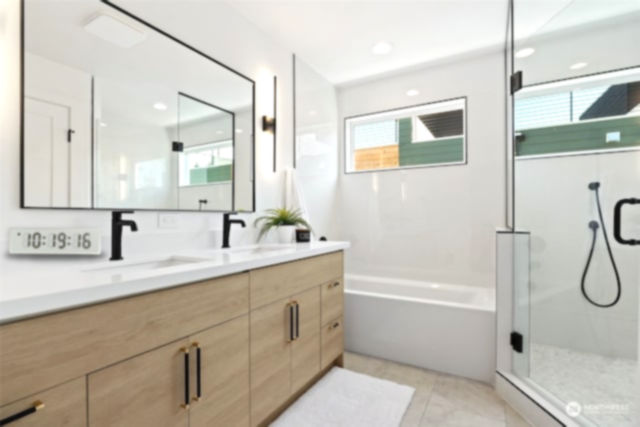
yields 10h19m16s
